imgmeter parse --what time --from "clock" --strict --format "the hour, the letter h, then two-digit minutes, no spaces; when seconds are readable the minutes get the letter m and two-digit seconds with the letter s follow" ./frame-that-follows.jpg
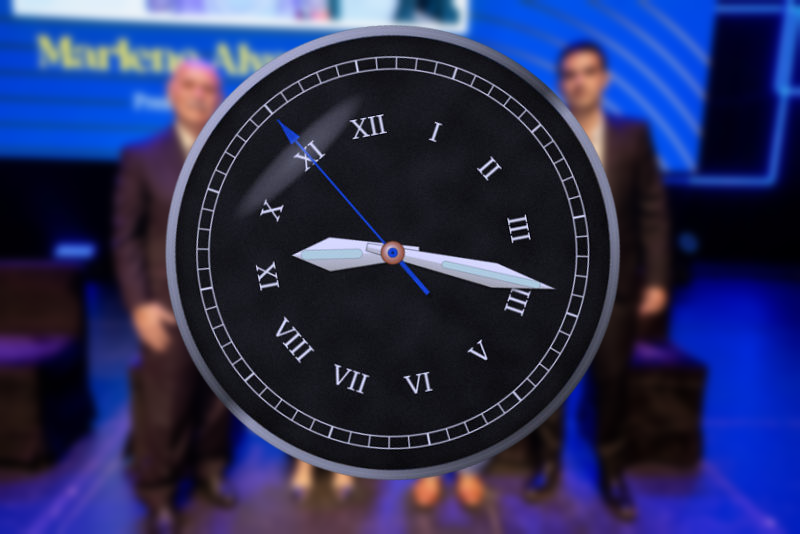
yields 9h18m55s
